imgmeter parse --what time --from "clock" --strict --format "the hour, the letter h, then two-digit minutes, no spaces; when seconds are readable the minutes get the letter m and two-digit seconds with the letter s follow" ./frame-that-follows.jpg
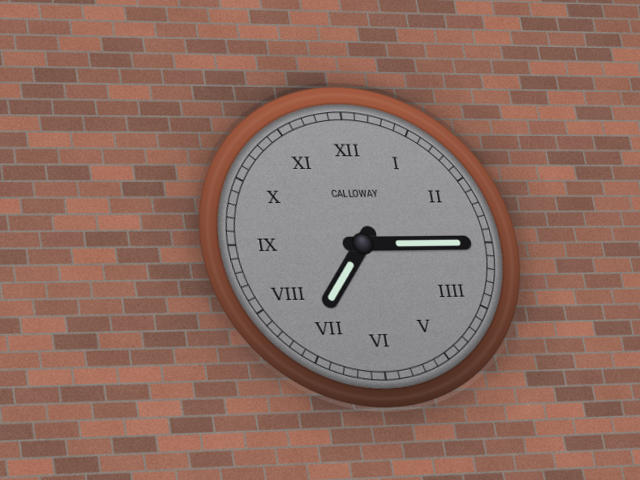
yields 7h15
